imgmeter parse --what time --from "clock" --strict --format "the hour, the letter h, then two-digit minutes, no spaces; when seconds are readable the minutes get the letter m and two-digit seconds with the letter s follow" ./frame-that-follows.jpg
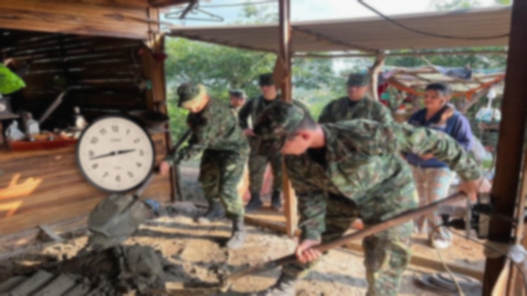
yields 2h43
